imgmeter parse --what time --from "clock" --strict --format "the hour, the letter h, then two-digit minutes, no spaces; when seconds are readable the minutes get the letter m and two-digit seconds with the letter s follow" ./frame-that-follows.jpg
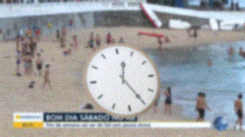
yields 12h25
